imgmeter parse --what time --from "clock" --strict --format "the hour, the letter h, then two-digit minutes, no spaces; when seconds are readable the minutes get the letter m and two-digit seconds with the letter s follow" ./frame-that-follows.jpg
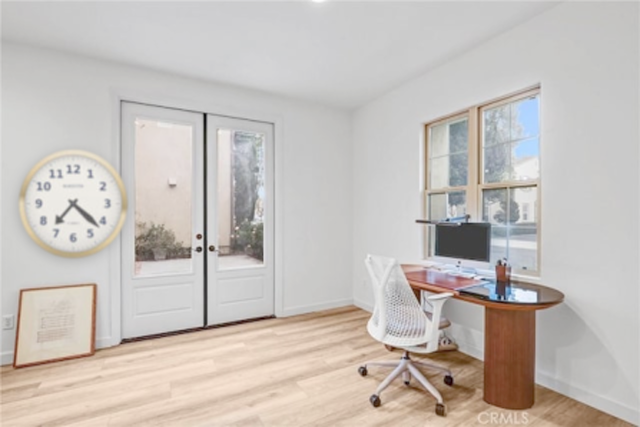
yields 7h22
